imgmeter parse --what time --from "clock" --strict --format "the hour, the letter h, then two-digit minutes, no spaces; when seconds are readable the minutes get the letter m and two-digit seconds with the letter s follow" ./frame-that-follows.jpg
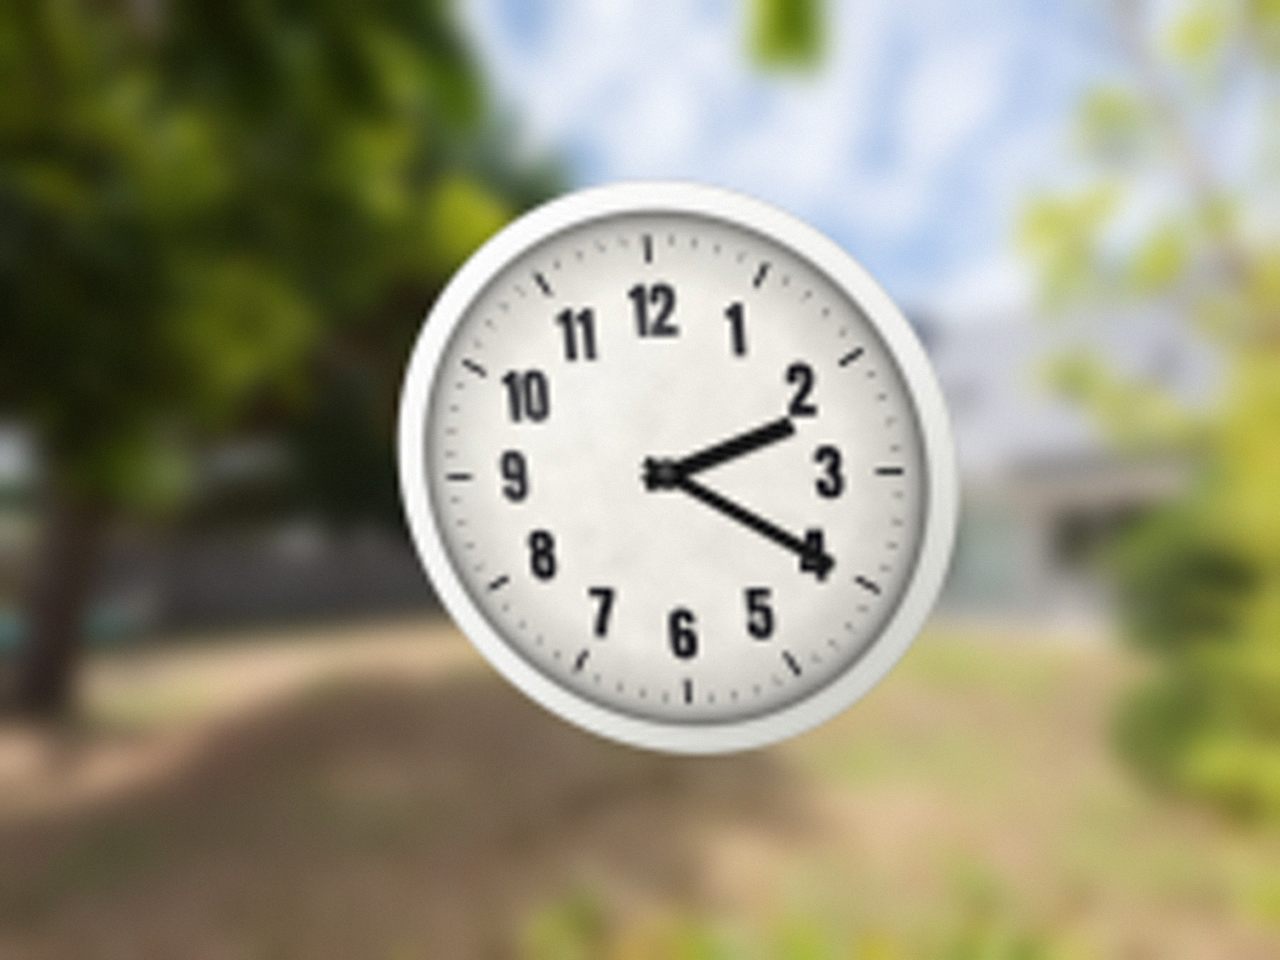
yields 2h20
